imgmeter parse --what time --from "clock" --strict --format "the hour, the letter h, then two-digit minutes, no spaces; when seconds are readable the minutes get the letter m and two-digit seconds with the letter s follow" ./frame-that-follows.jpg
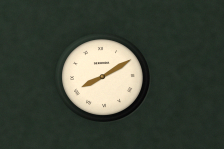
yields 8h10
